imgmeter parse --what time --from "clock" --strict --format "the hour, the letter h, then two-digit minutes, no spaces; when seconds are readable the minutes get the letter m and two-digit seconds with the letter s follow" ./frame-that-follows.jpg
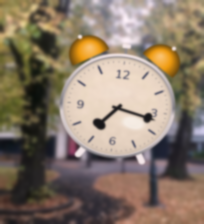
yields 7h17
